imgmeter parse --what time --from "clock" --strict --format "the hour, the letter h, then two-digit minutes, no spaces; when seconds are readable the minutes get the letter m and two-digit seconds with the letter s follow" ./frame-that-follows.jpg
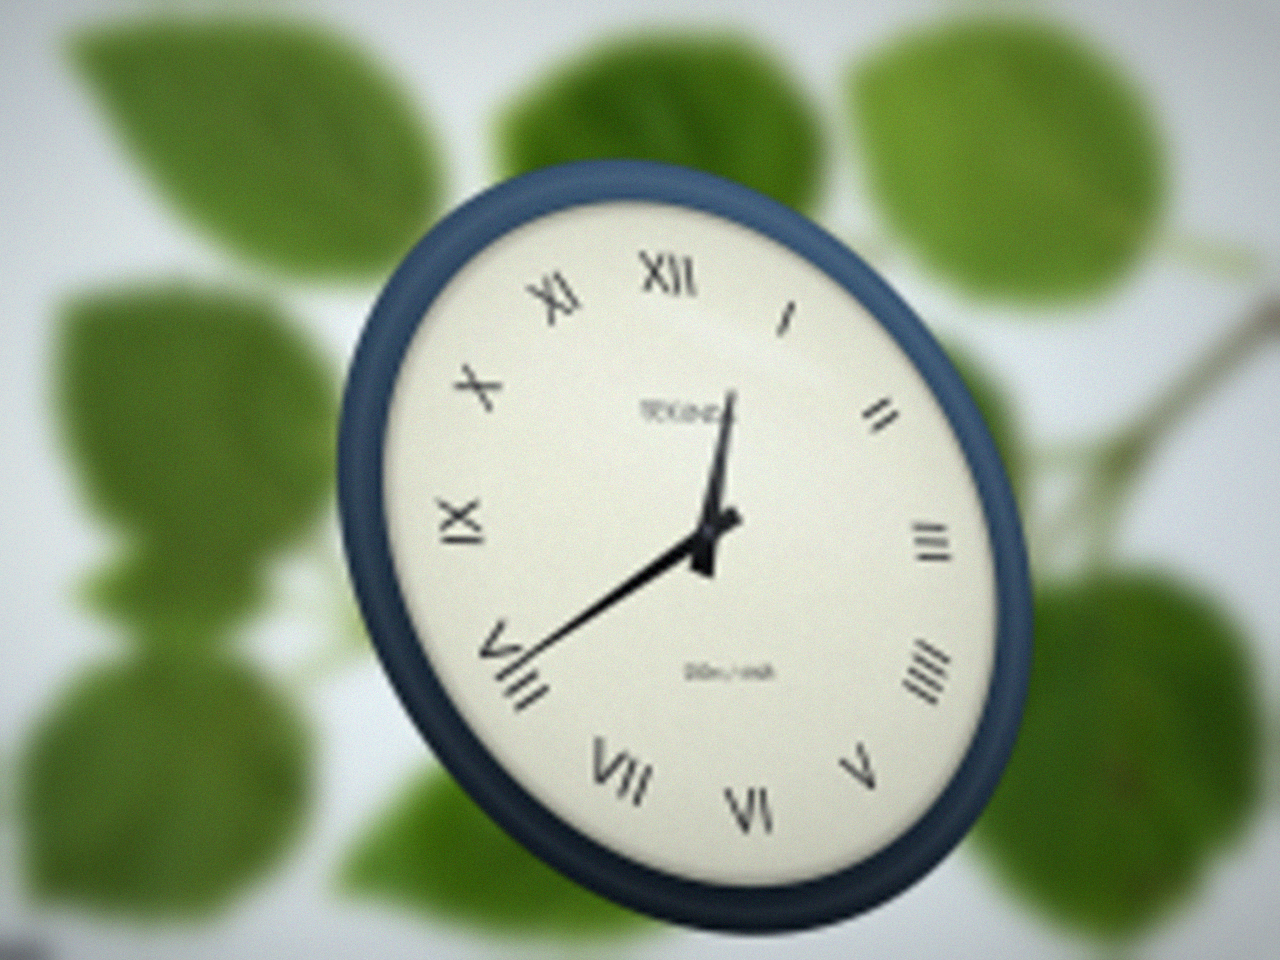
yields 12h40
